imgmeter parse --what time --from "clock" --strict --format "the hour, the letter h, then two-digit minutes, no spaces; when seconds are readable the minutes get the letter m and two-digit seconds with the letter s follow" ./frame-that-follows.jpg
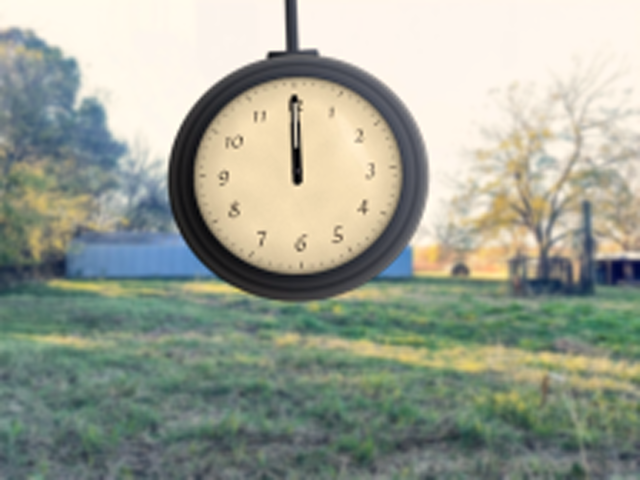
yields 12h00
